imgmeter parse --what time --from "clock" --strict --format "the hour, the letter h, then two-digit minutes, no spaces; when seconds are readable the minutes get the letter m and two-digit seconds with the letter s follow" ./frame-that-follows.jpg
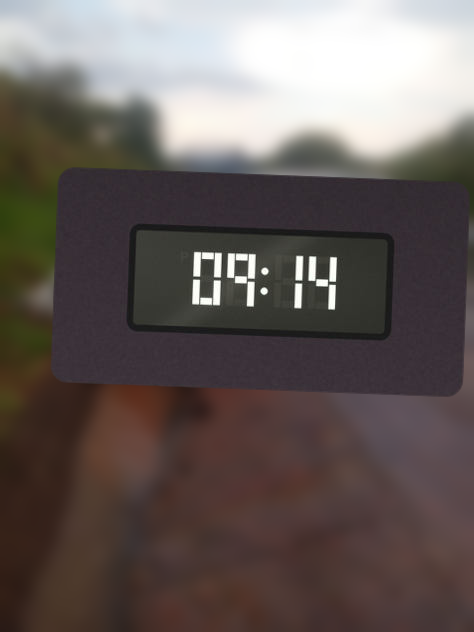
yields 9h14
